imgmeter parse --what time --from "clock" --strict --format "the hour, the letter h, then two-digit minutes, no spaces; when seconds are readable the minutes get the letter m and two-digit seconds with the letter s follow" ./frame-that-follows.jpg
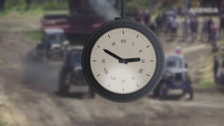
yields 2h50
